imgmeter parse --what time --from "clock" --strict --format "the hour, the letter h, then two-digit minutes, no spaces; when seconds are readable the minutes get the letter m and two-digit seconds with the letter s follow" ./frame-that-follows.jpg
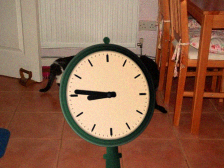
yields 8h46
